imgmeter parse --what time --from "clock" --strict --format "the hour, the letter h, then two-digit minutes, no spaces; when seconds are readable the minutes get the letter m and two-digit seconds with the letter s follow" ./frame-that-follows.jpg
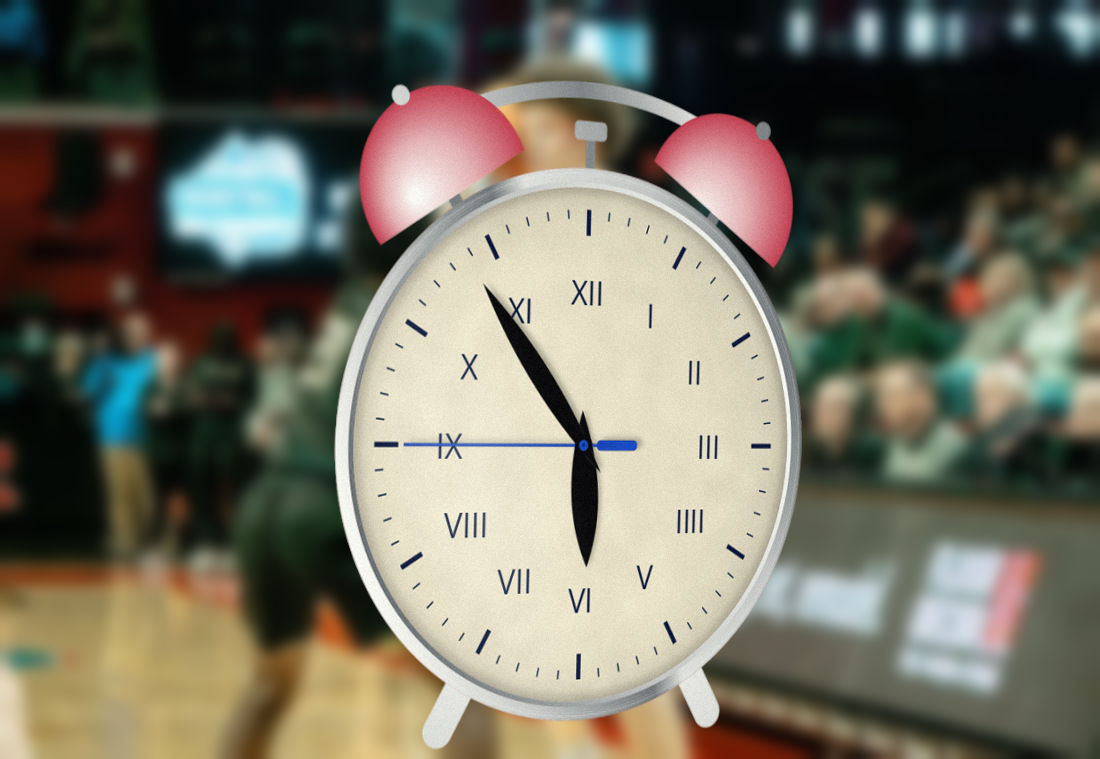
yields 5h53m45s
